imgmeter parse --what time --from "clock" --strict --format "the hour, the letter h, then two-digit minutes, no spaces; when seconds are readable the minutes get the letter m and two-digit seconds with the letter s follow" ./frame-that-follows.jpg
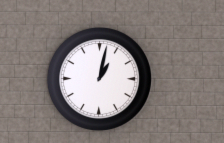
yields 1h02
